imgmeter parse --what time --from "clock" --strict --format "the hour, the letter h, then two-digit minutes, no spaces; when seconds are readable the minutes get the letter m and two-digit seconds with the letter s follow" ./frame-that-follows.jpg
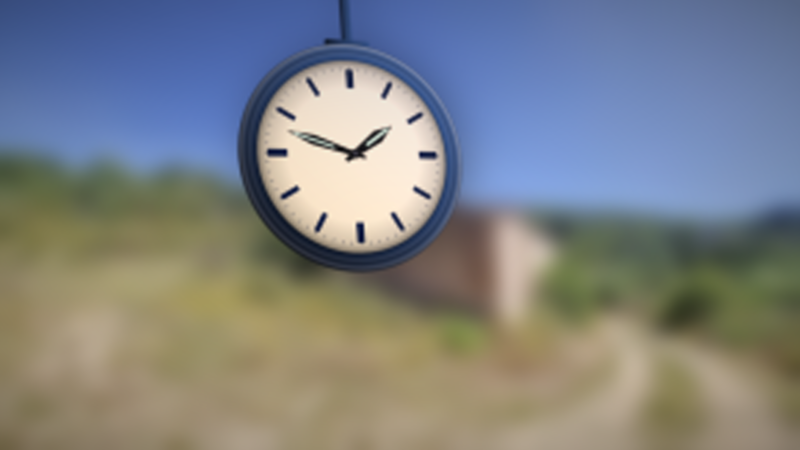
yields 1h48
